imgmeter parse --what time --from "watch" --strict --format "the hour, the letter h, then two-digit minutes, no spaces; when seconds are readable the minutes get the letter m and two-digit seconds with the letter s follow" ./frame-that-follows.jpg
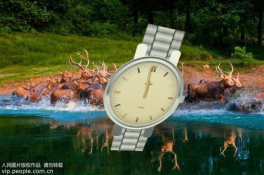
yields 11h59
